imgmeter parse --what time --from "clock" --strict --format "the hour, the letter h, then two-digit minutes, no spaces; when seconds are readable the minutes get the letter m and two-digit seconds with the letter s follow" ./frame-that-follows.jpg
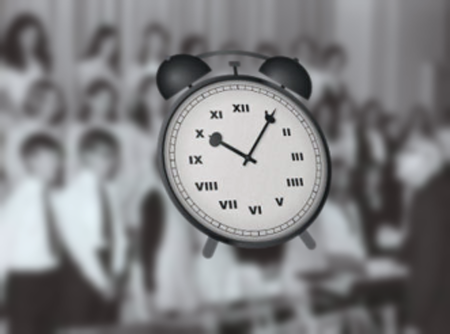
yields 10h06
